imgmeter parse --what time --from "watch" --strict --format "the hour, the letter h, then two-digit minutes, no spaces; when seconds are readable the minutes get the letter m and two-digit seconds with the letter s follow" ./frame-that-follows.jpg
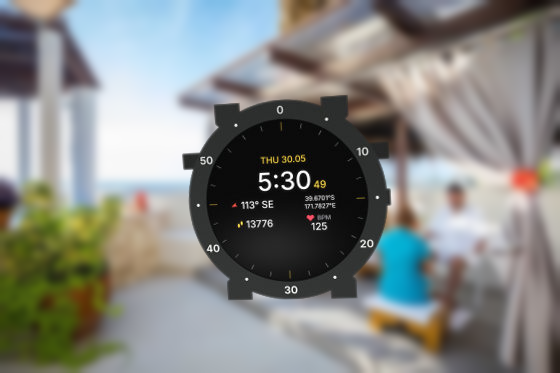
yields 5h30m49s
